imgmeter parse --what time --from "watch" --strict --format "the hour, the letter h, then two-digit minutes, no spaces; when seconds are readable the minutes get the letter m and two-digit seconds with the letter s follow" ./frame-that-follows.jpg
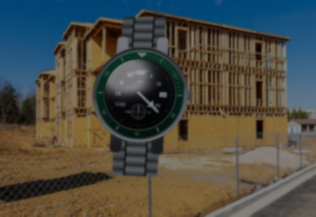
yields 4h22
